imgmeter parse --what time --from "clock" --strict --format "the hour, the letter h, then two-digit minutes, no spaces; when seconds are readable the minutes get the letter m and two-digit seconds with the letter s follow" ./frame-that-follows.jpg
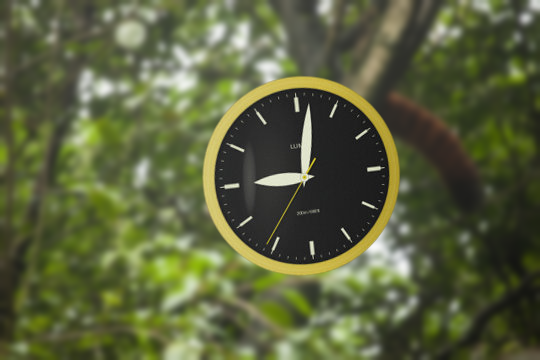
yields 9h01m36s
